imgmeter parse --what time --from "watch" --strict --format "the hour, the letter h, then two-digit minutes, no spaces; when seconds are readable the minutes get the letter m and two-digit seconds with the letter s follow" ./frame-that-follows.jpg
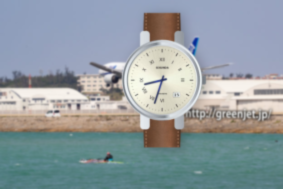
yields 8h33
